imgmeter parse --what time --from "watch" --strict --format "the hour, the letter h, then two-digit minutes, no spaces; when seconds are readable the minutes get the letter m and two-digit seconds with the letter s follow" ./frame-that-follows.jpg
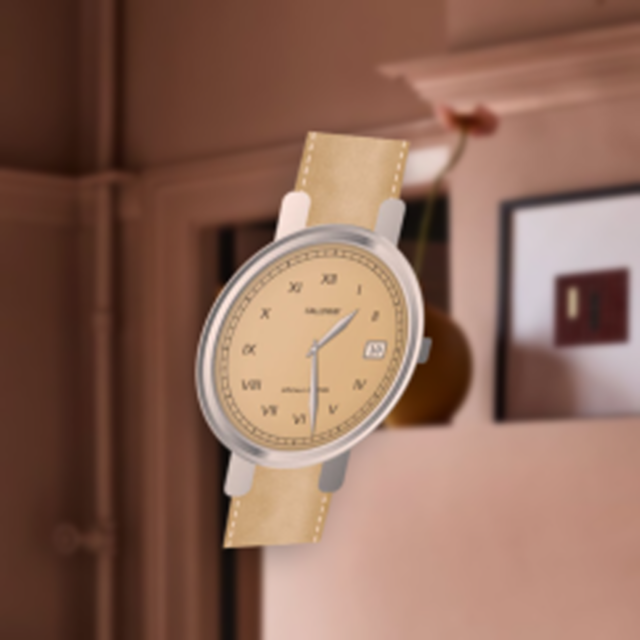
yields 1h28
